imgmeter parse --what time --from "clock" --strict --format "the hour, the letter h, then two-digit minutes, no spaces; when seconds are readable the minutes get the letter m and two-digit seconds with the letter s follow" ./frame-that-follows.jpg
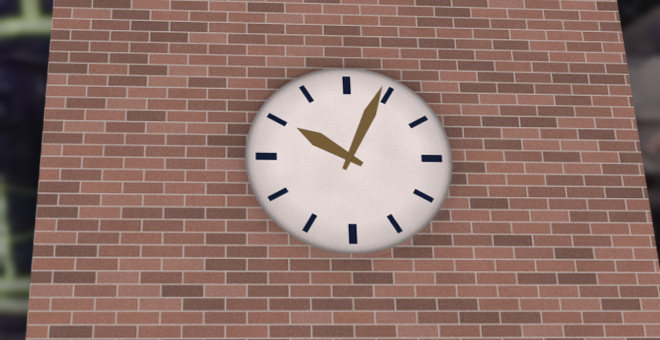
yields 10h04
